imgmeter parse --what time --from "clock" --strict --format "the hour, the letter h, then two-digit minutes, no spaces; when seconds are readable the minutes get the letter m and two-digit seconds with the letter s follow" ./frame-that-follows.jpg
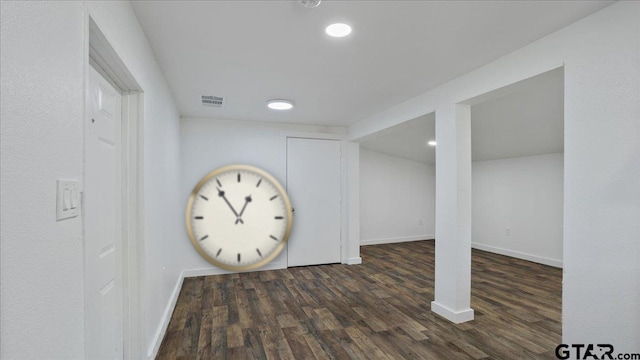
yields 12h54
